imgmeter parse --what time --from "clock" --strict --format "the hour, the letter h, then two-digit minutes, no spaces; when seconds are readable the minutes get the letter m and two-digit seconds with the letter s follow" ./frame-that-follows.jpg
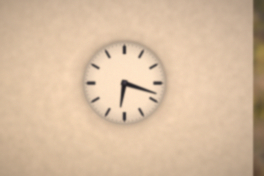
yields 6h18
